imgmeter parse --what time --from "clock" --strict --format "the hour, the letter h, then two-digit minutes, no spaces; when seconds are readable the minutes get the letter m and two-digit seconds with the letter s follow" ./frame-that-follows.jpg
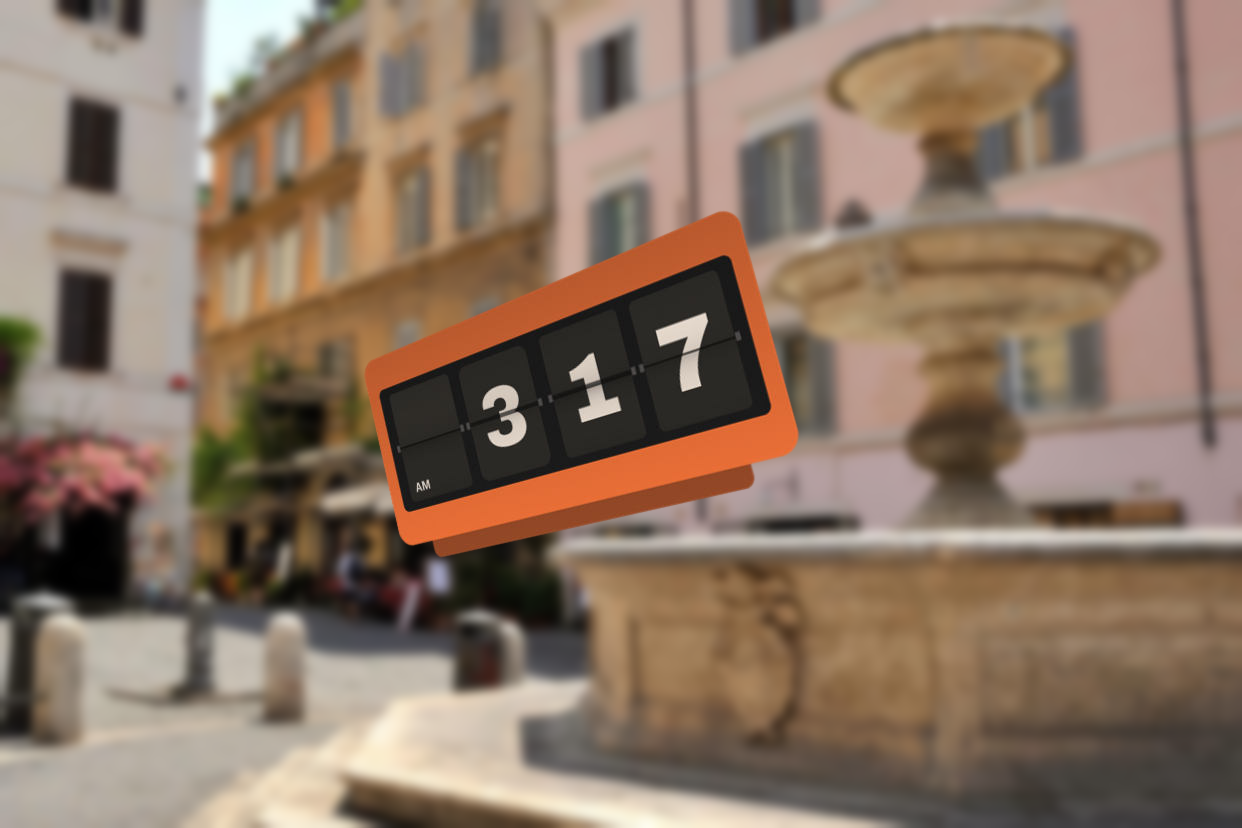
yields 3h17
